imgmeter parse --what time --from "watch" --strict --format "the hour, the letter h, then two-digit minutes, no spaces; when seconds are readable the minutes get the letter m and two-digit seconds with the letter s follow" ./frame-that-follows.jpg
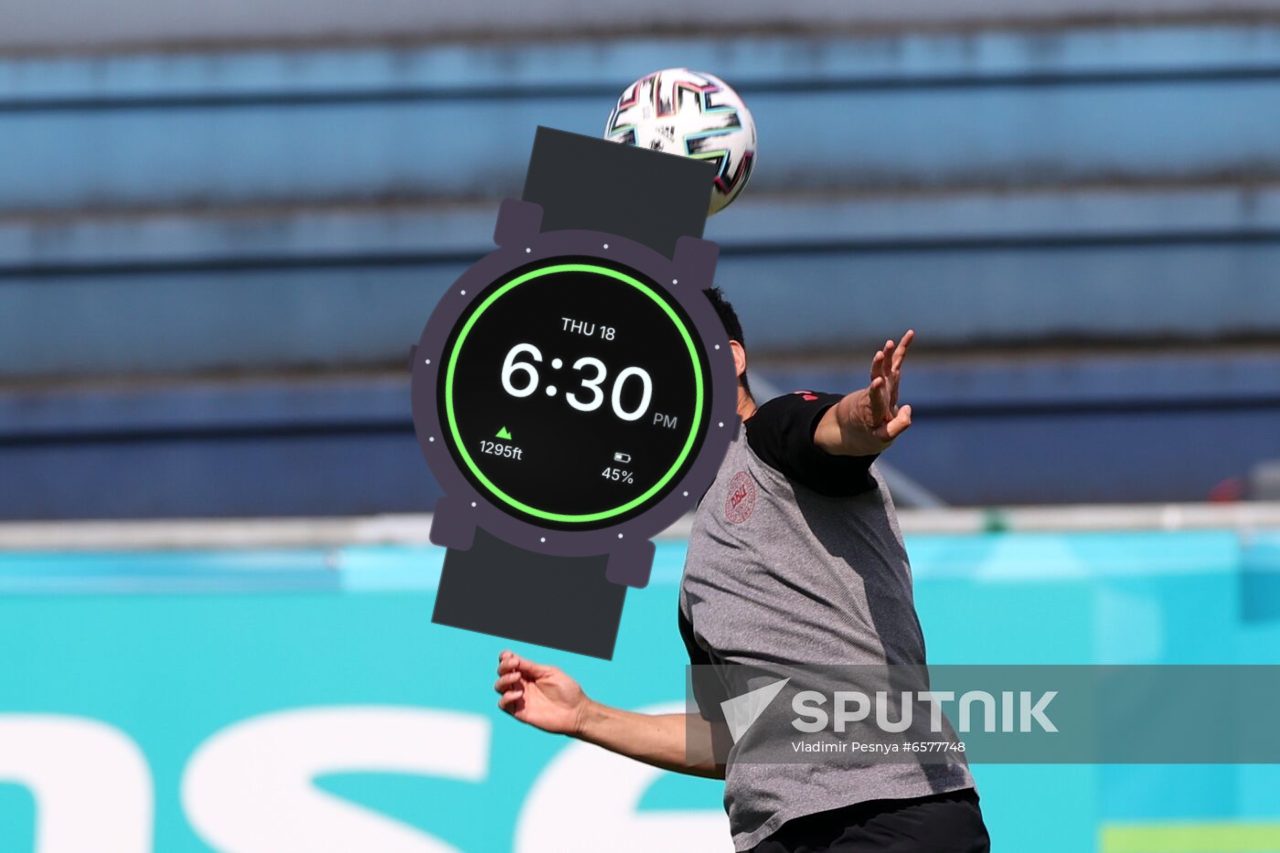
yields 6h30
